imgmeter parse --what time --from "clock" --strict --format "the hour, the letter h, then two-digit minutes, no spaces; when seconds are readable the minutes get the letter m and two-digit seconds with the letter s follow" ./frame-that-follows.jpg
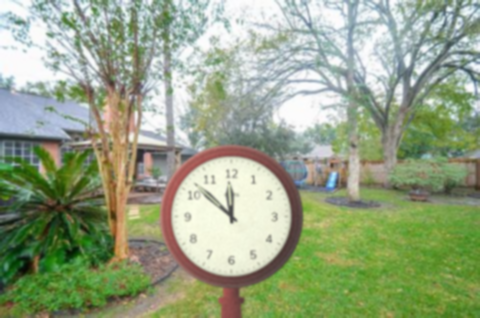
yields 11h52
